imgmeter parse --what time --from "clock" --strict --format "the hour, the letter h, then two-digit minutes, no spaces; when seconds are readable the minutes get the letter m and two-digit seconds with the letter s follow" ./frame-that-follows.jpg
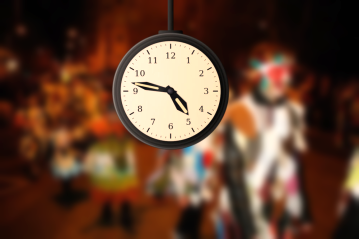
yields 4h47
